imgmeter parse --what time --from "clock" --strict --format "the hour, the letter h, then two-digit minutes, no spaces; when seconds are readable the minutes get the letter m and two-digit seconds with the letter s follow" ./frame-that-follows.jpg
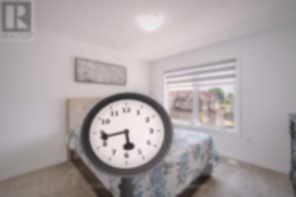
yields 5h43
